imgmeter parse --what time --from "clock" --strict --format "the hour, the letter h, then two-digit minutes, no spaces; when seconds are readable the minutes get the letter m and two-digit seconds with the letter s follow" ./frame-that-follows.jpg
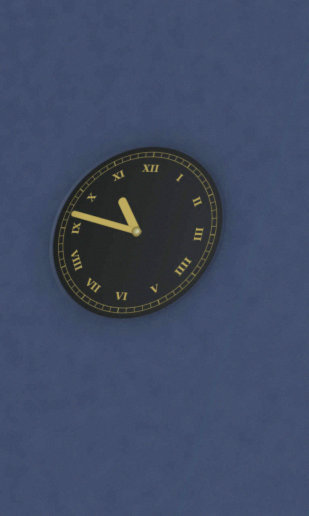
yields 10h47
